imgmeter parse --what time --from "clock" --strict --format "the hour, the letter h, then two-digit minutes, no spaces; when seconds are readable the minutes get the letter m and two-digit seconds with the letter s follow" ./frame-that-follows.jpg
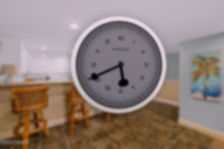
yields 5h41
